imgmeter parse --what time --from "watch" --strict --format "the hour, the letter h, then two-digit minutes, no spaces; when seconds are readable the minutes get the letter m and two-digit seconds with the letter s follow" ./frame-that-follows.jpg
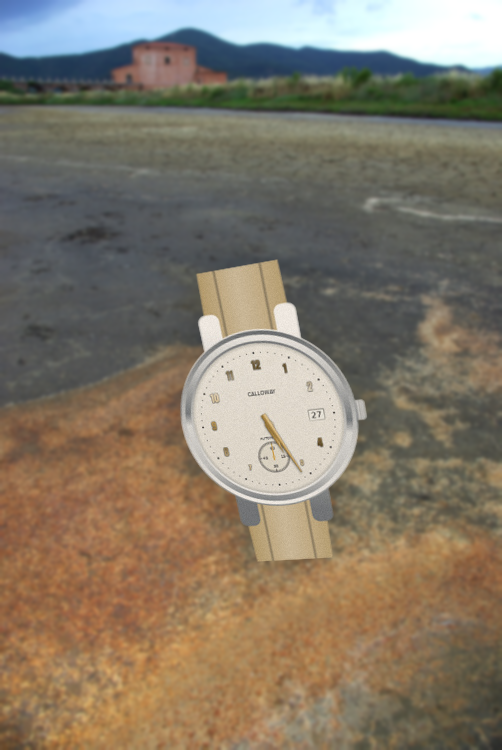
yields 5h26
